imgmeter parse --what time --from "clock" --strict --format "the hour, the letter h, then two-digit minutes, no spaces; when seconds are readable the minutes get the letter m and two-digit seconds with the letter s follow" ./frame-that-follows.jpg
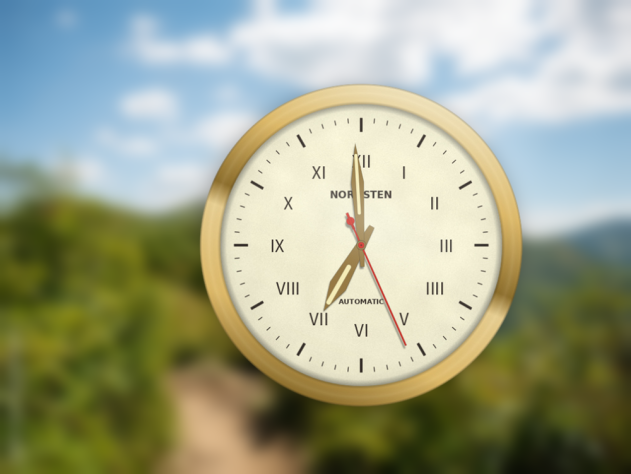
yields 6h59m26s
